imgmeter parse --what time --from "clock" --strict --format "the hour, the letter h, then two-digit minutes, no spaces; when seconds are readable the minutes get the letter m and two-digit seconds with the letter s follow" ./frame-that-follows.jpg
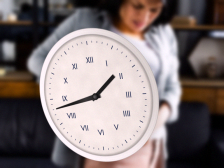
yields 1h43
